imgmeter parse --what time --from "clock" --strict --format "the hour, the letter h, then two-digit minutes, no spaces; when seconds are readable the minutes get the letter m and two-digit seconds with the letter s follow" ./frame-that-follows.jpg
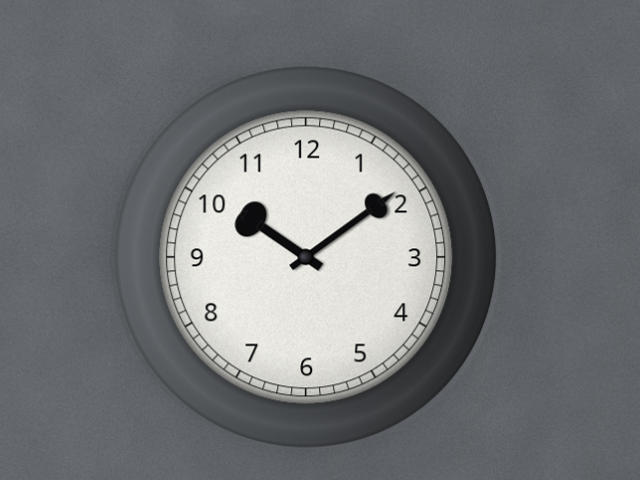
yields 10h09
